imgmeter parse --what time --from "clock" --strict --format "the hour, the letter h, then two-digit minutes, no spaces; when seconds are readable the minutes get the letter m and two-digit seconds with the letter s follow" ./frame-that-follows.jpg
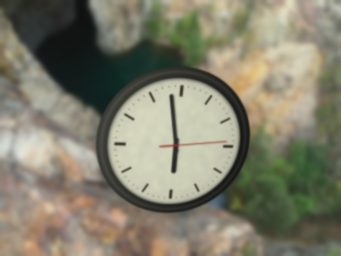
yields 5h58m14s
